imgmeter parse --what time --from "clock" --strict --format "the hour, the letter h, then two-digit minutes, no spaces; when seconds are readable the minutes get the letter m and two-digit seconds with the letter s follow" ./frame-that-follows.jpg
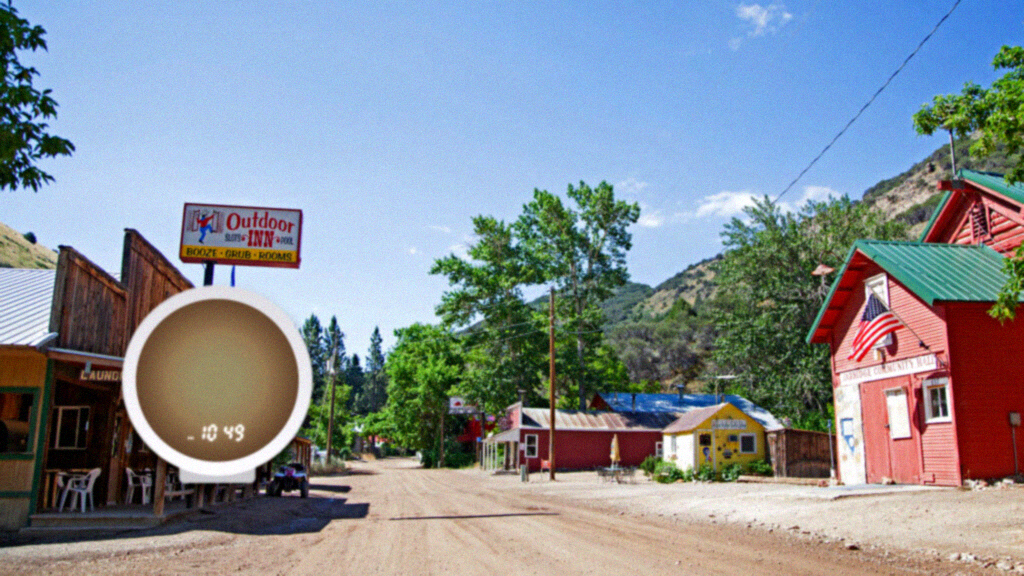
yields 10h49
